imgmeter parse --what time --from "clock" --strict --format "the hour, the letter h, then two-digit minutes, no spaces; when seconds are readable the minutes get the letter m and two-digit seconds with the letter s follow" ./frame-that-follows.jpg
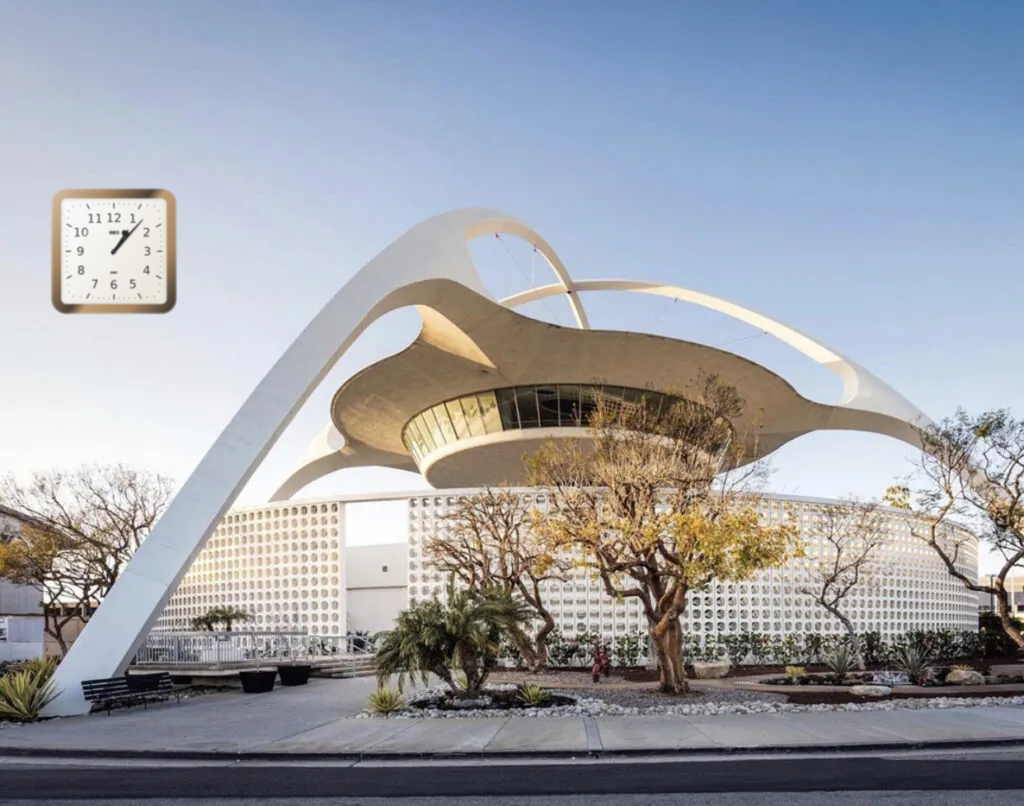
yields 1h07
